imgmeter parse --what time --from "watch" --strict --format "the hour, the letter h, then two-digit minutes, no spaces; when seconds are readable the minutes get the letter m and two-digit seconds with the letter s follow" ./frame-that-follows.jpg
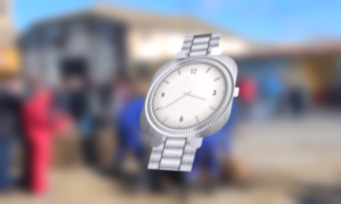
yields 3h39
